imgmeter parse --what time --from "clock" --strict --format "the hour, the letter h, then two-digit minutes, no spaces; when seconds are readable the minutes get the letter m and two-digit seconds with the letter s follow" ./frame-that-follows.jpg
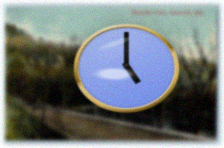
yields 5h00
